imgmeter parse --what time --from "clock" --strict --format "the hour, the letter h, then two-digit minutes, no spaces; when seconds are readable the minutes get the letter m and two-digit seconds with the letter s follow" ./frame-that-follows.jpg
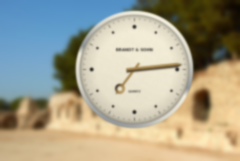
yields 7h14
